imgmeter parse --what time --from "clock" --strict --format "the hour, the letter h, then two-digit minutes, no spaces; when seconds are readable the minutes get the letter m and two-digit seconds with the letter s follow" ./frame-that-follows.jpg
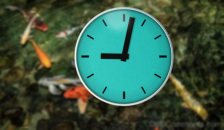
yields 9h02
